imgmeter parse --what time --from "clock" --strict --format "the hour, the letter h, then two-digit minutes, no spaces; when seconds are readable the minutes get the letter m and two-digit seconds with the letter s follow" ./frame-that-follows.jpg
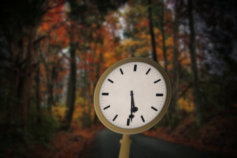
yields 5h29
